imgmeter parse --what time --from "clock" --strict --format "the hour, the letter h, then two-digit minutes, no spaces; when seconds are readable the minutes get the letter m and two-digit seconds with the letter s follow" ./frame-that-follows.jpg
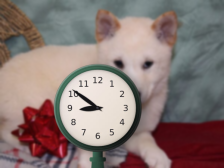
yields 8h51
